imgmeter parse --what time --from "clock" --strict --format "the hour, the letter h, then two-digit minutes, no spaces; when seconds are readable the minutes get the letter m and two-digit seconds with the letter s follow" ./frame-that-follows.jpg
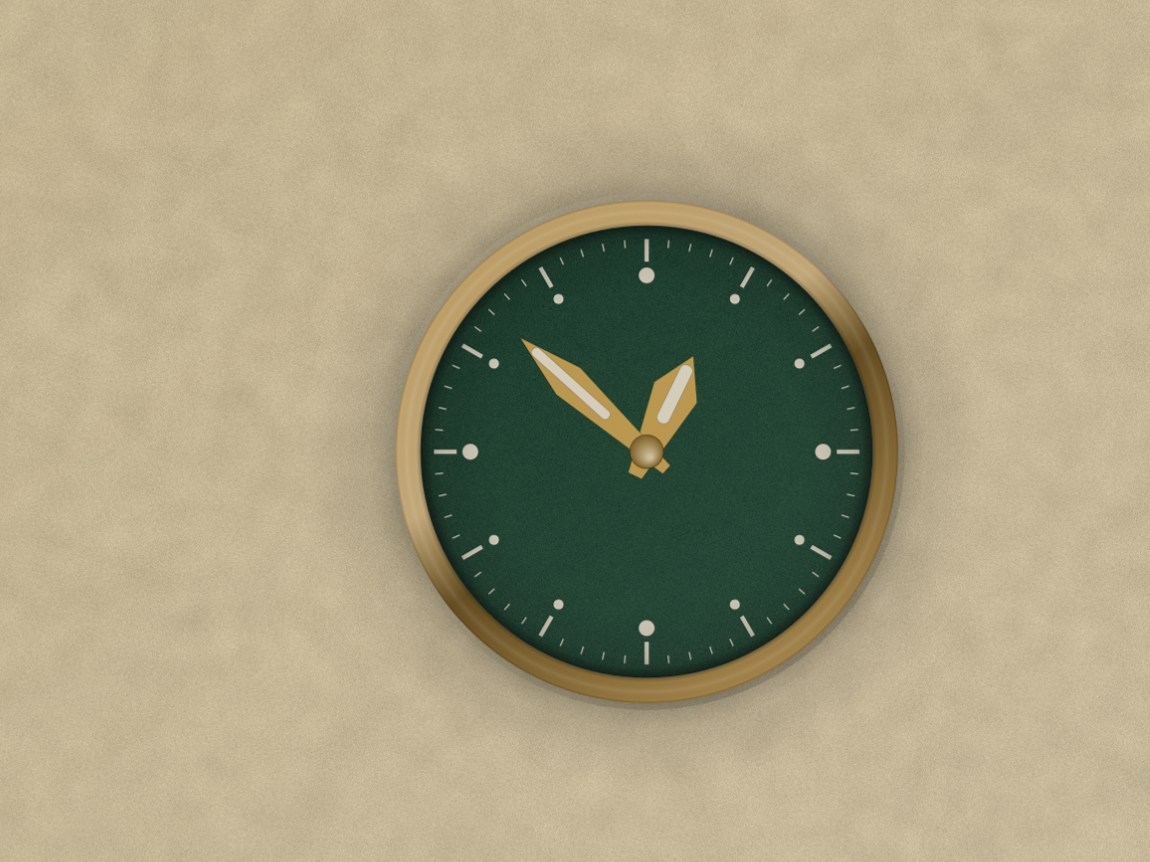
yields 12h52
